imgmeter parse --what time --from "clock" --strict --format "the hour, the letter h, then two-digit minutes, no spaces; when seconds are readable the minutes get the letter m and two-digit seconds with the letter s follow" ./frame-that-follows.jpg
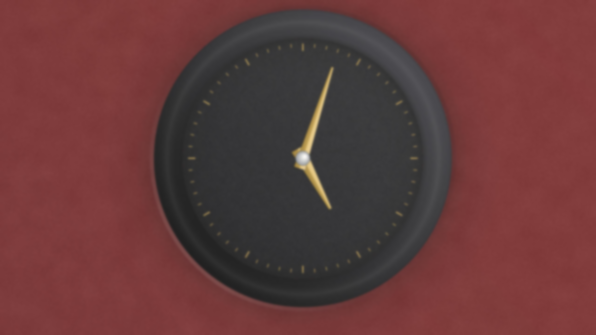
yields 5h03
